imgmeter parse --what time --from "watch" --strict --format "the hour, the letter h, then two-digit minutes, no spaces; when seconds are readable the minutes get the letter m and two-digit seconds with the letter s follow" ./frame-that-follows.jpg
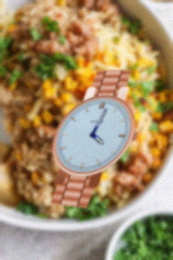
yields 4h02
